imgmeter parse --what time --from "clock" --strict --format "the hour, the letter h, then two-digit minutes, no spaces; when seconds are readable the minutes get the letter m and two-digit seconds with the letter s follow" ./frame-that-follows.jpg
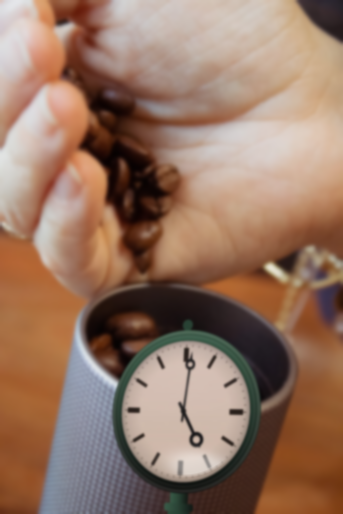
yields 5h01
